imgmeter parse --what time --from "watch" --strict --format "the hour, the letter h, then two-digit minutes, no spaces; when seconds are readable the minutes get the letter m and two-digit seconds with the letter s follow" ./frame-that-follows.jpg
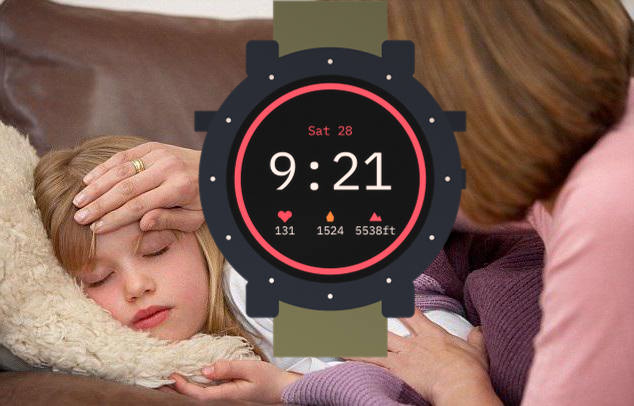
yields 9h21
